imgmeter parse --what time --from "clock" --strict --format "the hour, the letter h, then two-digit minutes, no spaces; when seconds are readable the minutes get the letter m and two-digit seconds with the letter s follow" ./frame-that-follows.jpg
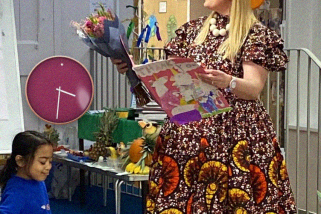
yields 3h30
